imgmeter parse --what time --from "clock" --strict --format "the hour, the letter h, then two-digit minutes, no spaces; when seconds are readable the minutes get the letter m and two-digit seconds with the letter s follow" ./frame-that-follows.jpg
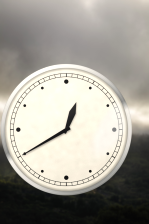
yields 12h40
